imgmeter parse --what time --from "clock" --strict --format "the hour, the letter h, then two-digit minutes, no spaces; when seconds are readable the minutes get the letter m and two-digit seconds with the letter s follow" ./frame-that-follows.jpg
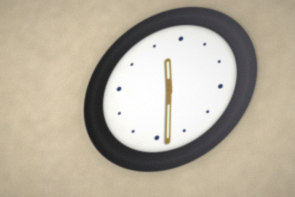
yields 11h28
